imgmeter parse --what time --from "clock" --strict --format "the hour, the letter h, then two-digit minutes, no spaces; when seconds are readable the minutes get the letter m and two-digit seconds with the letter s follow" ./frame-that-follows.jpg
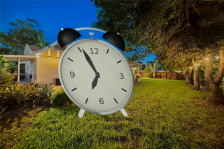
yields 6h56
